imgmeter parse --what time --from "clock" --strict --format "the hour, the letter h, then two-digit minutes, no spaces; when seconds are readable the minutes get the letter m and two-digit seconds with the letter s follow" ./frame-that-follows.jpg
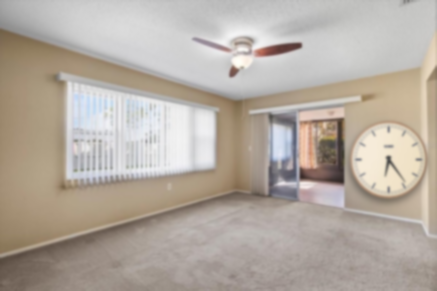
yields 6h24
